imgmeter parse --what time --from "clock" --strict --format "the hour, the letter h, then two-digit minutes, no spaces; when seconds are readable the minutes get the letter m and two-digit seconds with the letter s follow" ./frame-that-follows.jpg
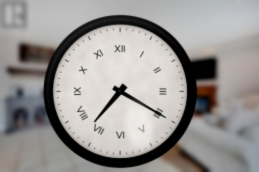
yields 7h20
